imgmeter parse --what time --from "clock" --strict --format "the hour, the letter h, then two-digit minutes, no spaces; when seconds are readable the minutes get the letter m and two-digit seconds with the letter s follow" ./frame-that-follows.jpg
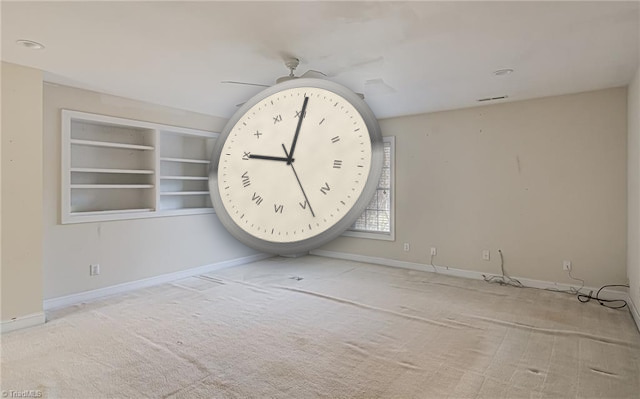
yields 9h00m24s
